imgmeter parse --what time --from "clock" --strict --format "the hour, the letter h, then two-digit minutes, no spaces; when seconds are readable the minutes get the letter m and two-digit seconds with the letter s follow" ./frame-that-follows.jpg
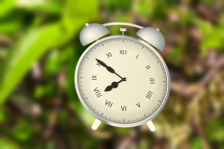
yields 7h51
